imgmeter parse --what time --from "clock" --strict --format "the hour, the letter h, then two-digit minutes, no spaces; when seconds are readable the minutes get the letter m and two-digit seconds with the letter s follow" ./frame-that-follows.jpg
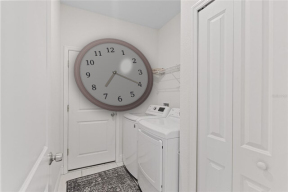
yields 7h20
